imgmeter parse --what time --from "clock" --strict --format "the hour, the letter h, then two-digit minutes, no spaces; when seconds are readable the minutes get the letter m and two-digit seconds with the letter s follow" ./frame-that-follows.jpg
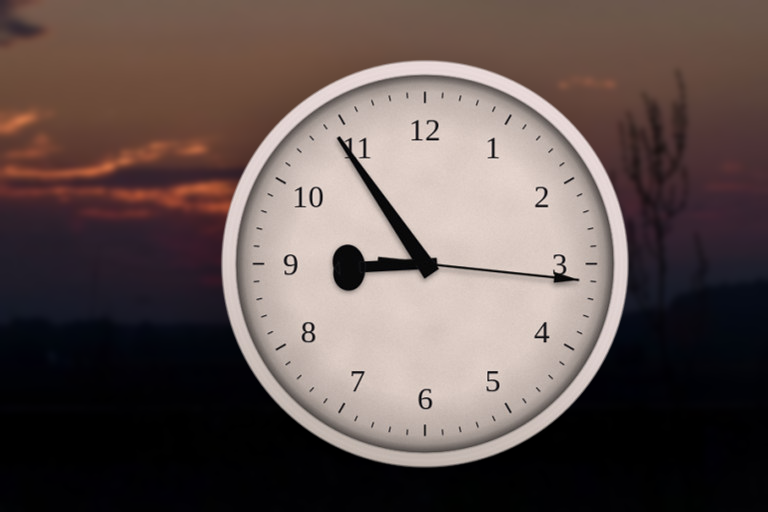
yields 8h54m16s
